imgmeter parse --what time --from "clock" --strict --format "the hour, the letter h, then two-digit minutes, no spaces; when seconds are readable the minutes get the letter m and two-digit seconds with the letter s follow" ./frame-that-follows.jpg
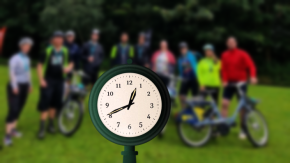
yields 12h41
